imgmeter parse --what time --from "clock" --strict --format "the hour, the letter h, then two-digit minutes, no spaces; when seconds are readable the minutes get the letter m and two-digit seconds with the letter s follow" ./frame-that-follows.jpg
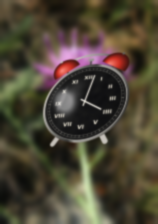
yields 4h02
